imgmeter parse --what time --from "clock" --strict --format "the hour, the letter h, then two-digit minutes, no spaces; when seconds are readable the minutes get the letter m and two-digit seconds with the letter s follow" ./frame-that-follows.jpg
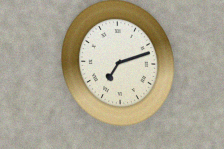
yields 7h12
